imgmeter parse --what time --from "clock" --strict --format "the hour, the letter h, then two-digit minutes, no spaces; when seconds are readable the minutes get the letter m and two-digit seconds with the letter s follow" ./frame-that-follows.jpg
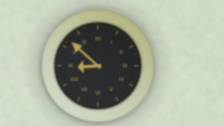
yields 8h52
